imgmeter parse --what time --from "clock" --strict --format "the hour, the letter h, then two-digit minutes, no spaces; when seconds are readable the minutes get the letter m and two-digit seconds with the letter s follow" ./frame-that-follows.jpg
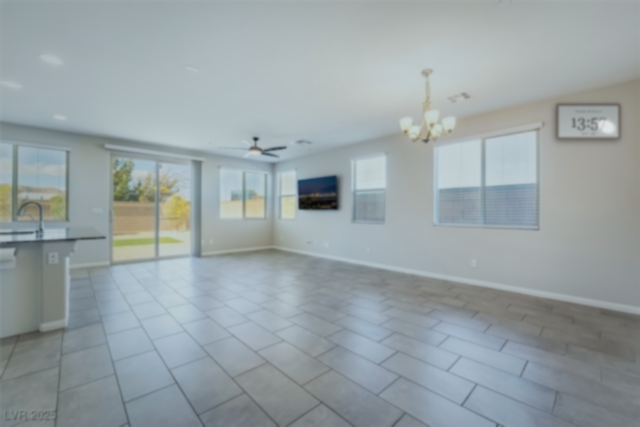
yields 13h57
